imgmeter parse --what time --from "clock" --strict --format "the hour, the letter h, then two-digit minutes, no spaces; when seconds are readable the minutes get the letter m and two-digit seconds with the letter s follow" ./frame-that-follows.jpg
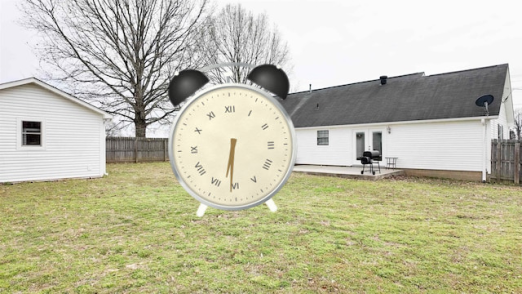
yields 6h31
